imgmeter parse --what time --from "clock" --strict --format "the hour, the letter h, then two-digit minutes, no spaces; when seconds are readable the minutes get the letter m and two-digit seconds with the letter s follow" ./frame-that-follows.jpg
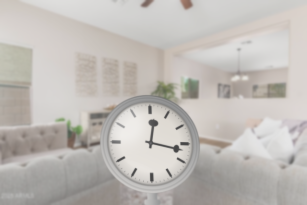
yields 12h17
